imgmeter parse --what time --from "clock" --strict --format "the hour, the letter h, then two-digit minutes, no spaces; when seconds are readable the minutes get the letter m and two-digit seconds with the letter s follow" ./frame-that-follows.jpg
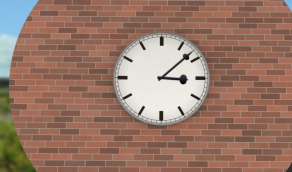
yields 3h08
